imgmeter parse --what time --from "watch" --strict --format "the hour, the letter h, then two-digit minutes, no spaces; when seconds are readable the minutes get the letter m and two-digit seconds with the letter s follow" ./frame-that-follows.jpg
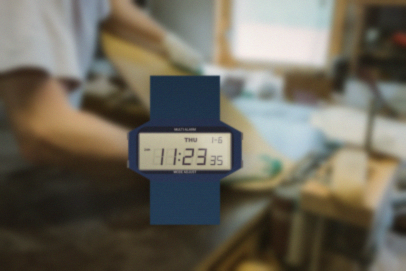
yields 11h23m35s
